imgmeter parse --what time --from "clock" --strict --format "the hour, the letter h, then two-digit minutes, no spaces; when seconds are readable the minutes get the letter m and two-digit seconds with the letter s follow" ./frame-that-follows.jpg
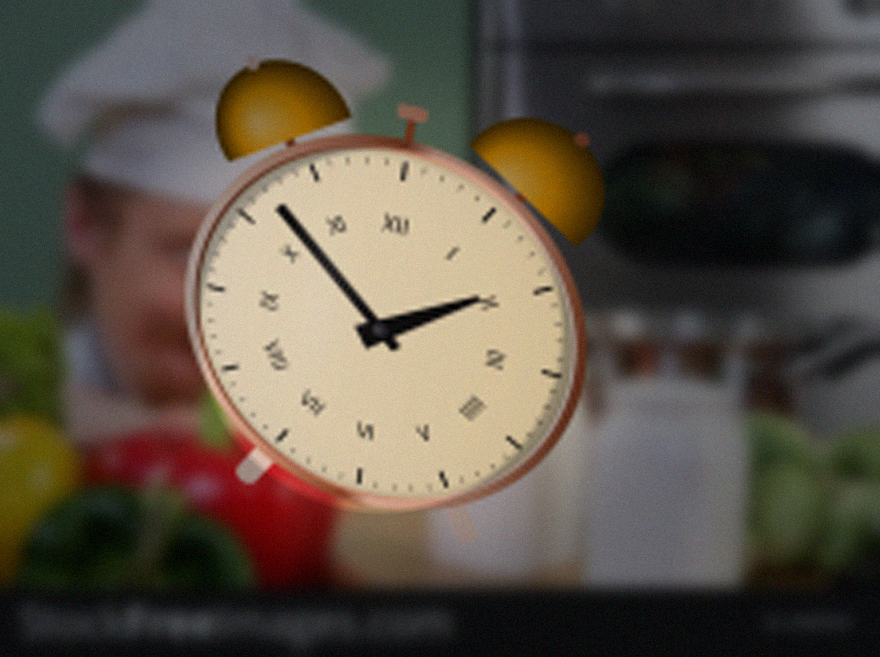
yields 1h52
